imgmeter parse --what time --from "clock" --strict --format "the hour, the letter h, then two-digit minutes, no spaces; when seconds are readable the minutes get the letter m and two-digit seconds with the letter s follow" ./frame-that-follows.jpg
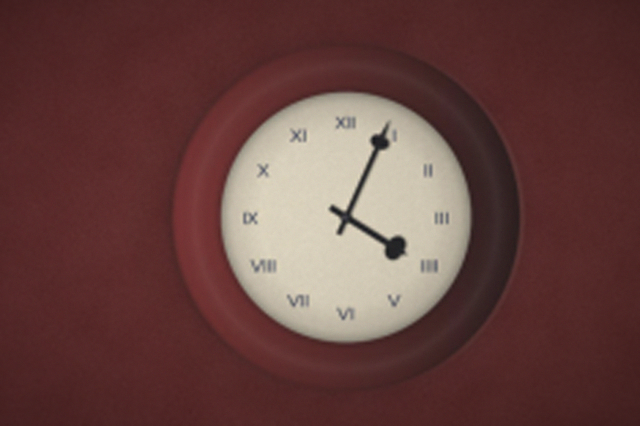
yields 4h04
